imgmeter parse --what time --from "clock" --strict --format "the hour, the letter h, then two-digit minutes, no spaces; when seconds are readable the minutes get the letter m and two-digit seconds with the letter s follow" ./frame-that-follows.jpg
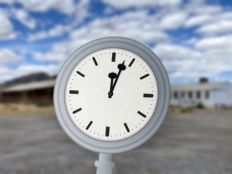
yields 12h03
